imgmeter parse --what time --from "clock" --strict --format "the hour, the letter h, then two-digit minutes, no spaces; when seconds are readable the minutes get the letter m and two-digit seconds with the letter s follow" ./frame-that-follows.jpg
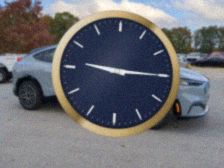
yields 9h15
